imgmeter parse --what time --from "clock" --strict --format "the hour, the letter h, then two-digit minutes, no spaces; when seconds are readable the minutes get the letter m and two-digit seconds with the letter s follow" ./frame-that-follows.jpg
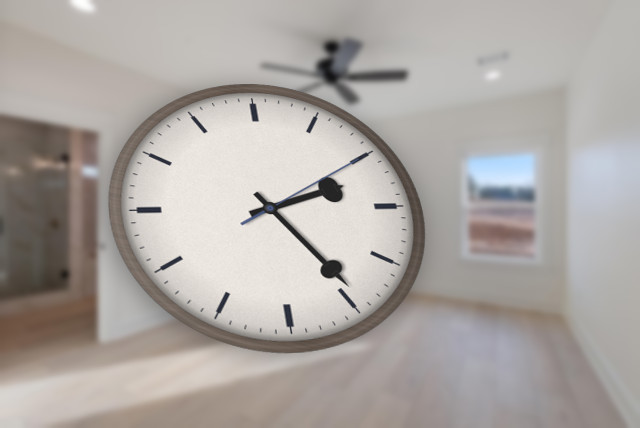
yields 2h24m10s
